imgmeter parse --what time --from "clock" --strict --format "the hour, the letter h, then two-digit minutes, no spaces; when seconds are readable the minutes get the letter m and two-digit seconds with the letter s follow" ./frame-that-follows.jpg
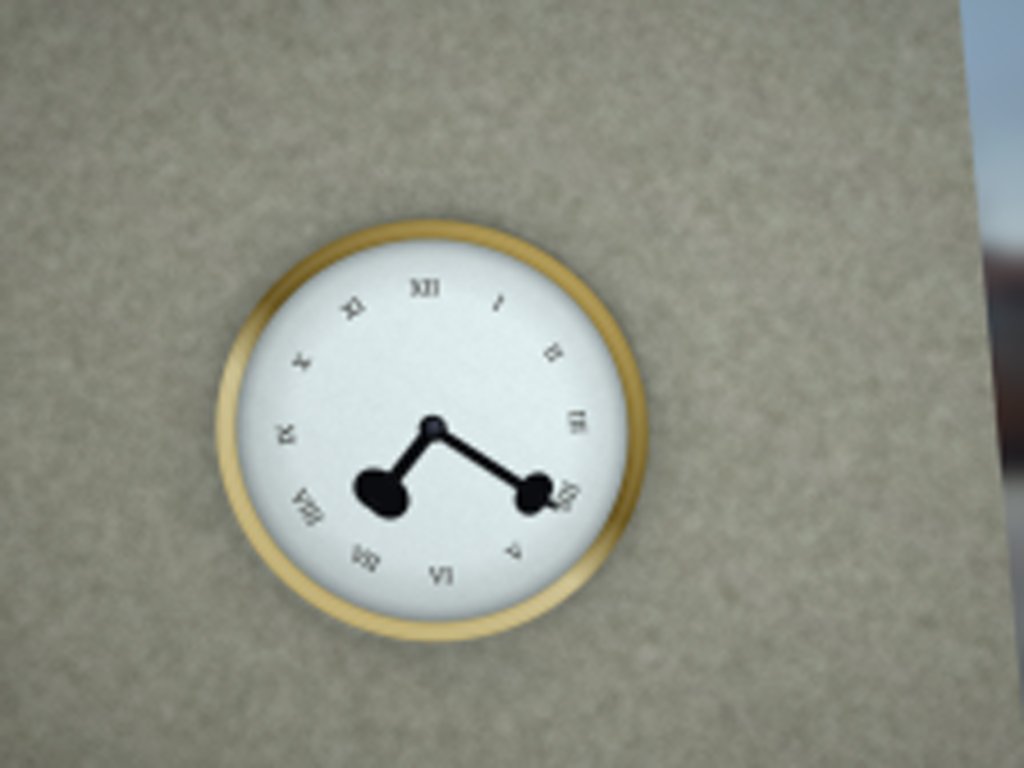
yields 7h21
